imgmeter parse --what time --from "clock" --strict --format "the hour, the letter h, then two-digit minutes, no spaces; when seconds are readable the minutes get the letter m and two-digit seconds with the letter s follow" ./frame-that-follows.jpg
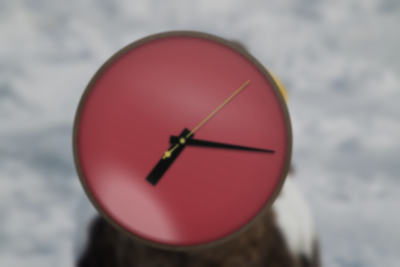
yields 7h16m08s
